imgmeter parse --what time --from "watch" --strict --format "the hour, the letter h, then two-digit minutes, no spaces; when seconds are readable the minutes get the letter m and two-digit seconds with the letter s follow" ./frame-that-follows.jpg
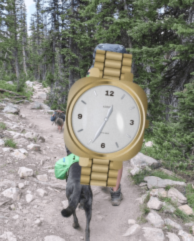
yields 12h34
